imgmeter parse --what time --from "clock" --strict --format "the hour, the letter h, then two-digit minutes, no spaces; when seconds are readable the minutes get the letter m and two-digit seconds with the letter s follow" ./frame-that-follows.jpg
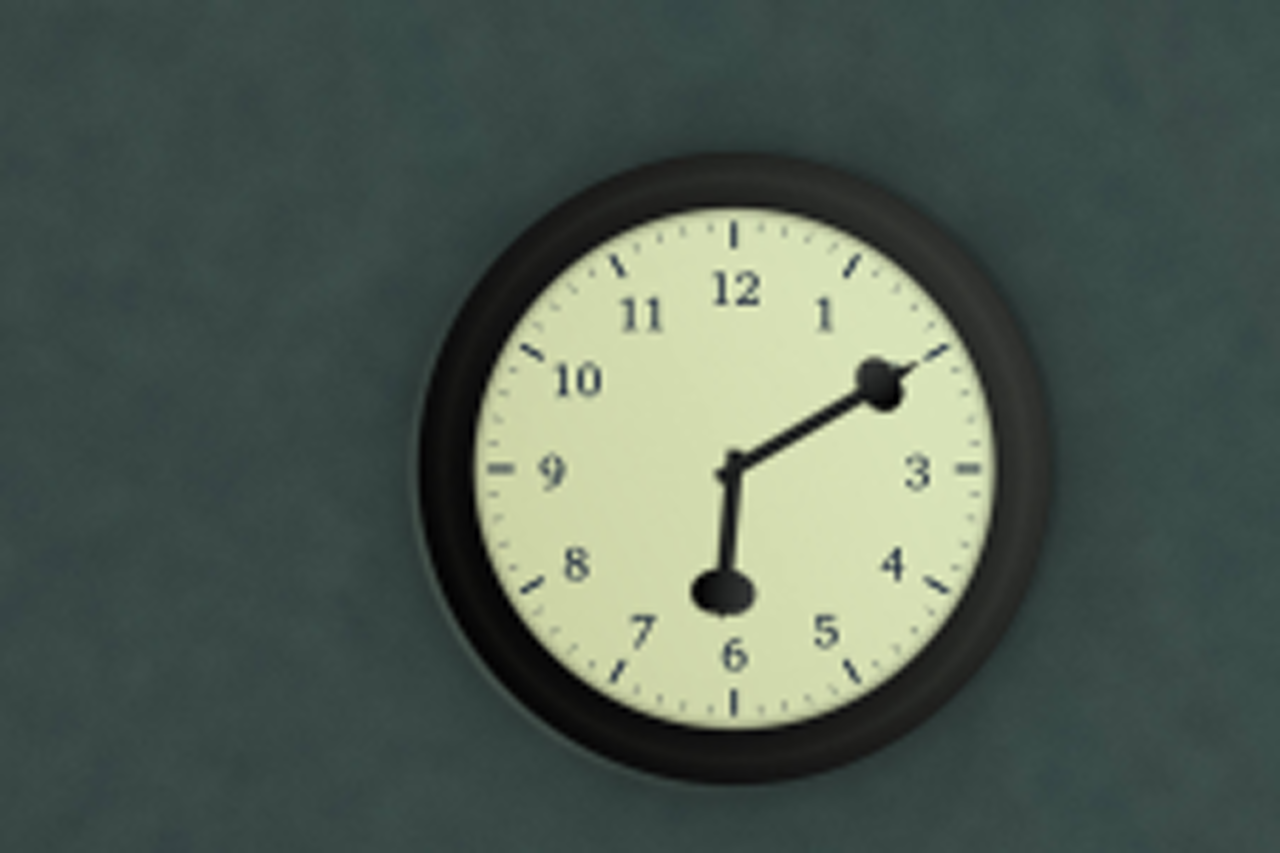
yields 6h10
